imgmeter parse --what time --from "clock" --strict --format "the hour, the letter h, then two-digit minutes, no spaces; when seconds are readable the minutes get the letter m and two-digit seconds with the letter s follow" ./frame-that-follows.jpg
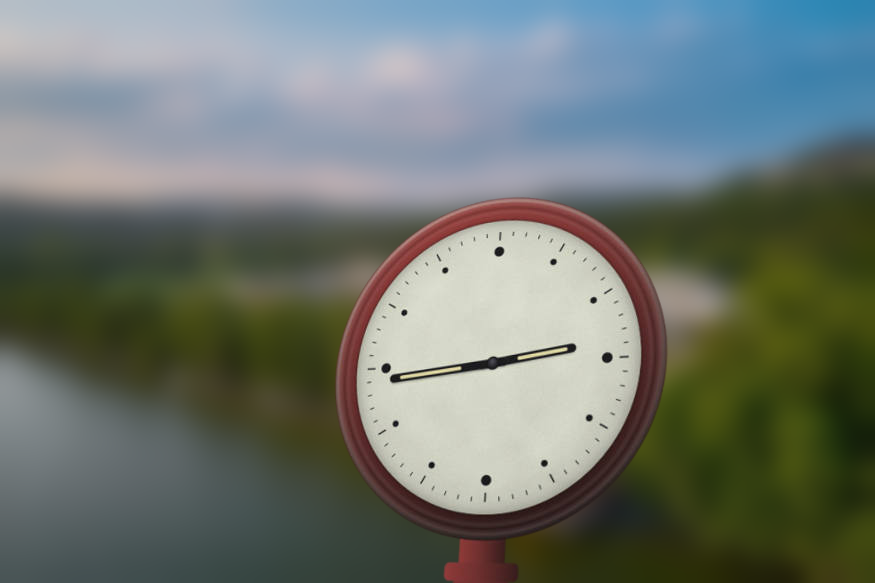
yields 2h44
